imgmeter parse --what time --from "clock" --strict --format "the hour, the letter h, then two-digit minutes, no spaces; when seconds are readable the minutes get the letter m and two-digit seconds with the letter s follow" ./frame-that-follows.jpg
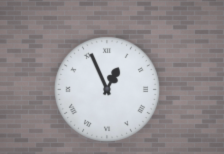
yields 12h56
